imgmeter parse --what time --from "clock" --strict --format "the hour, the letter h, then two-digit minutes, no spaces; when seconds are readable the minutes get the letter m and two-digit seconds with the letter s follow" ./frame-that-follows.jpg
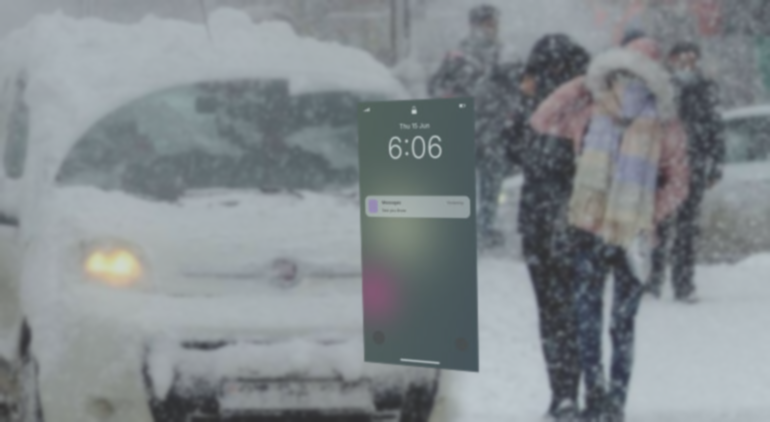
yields 6h06
